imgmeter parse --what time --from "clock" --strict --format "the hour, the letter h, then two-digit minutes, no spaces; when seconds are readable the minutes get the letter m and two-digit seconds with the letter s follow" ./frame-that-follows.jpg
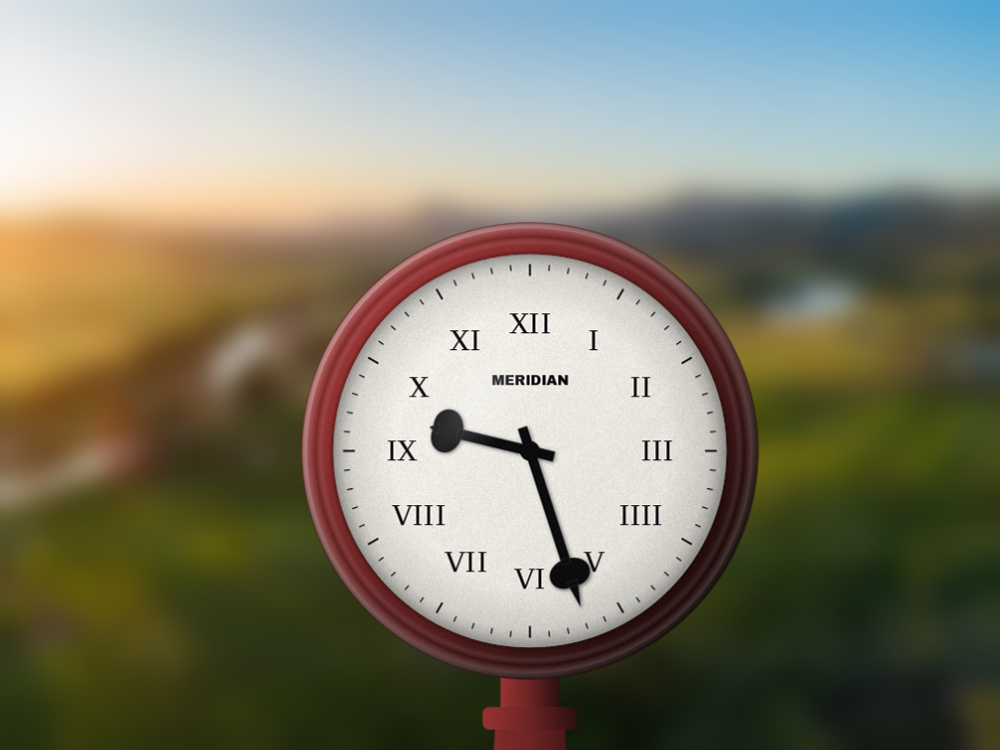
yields 9h27
